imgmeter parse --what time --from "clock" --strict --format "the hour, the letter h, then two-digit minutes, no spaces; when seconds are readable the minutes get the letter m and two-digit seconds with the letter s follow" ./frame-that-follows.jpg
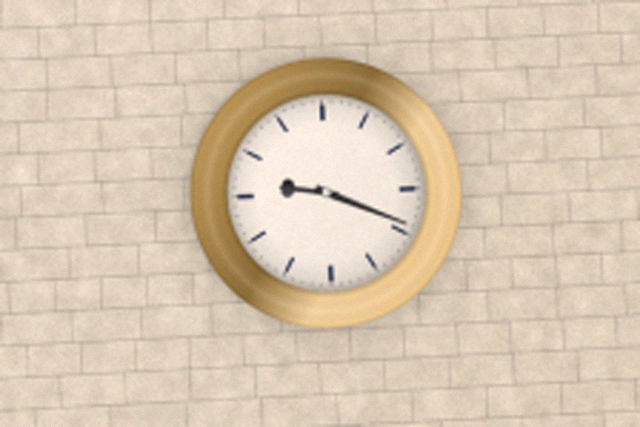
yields 9h19
